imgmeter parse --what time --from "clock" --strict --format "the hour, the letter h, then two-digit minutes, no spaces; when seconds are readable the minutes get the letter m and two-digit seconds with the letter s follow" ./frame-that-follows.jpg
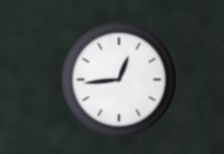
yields 12h44
